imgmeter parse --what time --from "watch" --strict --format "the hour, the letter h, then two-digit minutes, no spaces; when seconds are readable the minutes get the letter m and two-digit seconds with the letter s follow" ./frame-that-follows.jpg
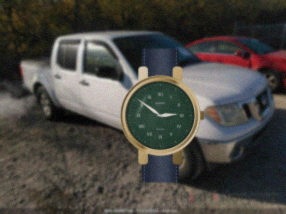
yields 2h51
